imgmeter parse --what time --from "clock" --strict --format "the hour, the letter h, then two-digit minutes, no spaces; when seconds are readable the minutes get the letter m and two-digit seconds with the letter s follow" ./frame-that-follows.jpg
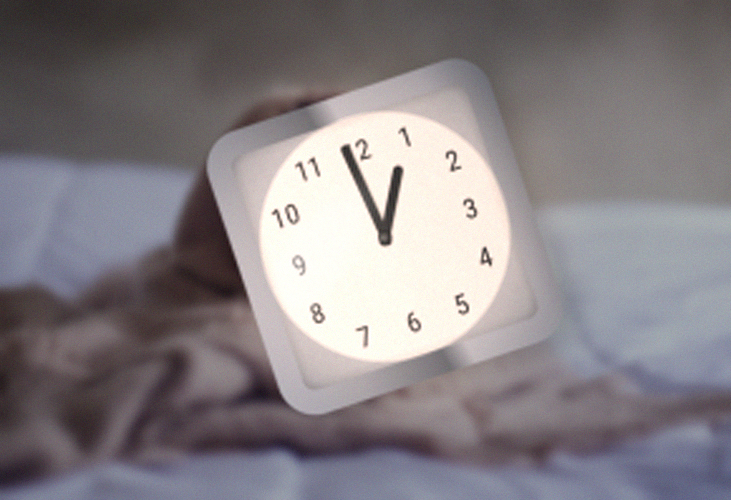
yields 12h59
